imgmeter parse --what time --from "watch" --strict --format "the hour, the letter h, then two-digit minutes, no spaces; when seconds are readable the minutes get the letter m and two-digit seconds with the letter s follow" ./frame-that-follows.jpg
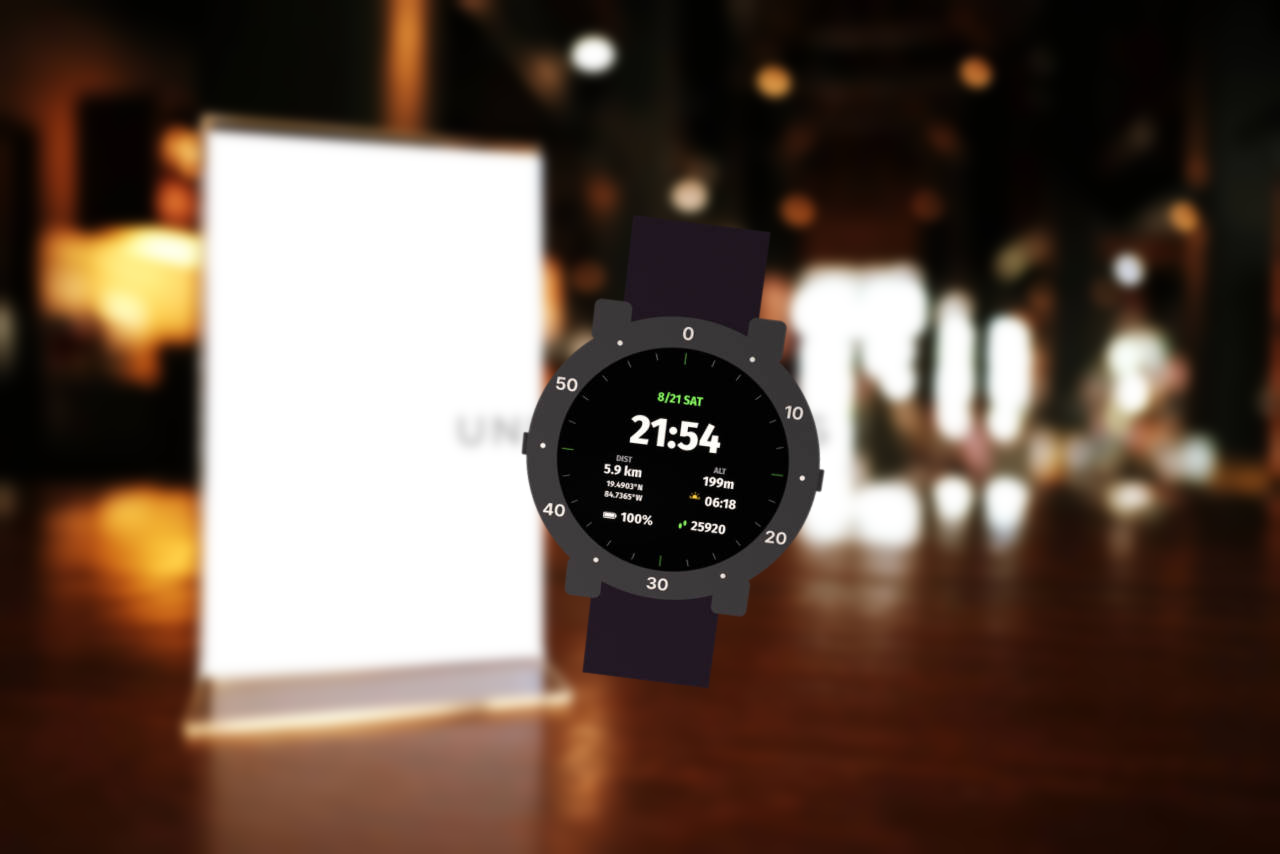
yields 21h54
